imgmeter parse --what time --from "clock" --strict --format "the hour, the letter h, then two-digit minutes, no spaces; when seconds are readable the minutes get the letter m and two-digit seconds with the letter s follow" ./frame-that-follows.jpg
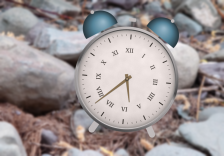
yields 5h38
